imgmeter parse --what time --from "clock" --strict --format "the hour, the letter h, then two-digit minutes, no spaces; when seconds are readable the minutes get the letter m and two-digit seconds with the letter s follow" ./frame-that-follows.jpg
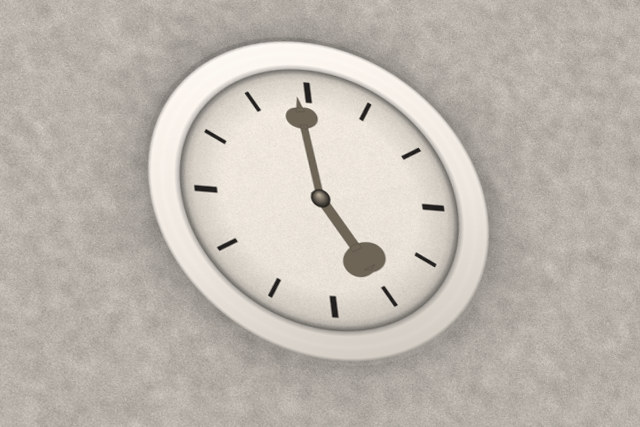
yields 4h59
